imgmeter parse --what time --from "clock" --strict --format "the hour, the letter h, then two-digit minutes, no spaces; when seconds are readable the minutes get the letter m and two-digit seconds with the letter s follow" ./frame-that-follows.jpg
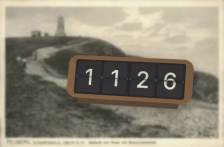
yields 11h26
